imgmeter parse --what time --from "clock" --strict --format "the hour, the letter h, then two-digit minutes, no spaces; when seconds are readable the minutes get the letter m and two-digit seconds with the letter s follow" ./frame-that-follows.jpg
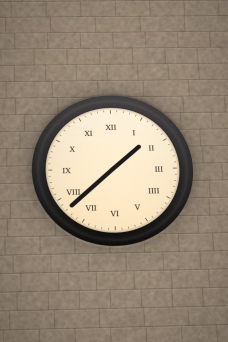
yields 1h38
